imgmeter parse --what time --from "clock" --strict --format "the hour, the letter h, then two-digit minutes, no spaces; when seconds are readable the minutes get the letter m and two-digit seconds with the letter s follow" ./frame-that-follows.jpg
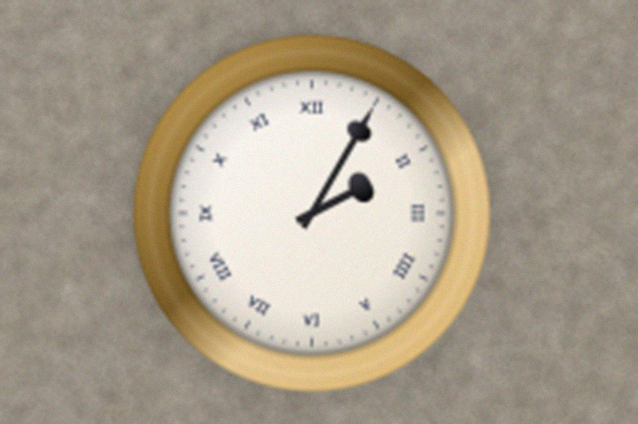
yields 2h05
